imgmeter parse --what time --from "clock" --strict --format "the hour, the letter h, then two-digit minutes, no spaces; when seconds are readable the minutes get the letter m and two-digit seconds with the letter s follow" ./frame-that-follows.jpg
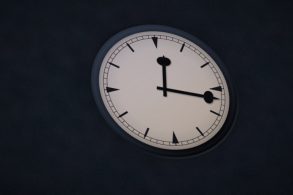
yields 12h17
